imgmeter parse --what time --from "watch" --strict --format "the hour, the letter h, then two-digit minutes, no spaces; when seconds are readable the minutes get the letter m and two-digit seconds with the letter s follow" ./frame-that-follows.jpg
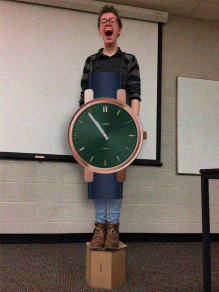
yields 10h54
